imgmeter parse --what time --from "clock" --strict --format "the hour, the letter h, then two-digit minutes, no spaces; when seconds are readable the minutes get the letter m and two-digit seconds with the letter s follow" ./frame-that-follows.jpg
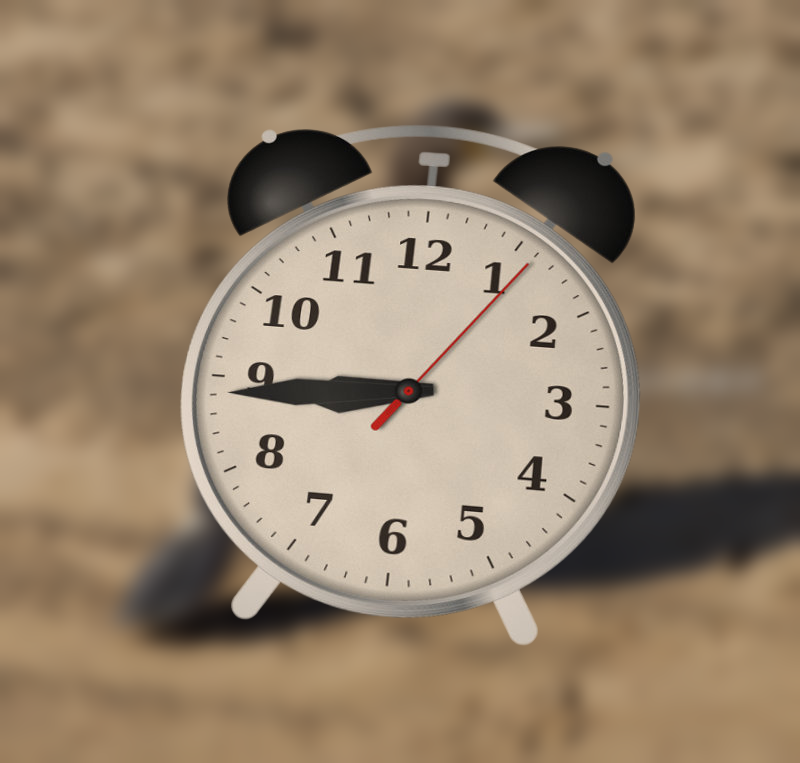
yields 8h44m06s
